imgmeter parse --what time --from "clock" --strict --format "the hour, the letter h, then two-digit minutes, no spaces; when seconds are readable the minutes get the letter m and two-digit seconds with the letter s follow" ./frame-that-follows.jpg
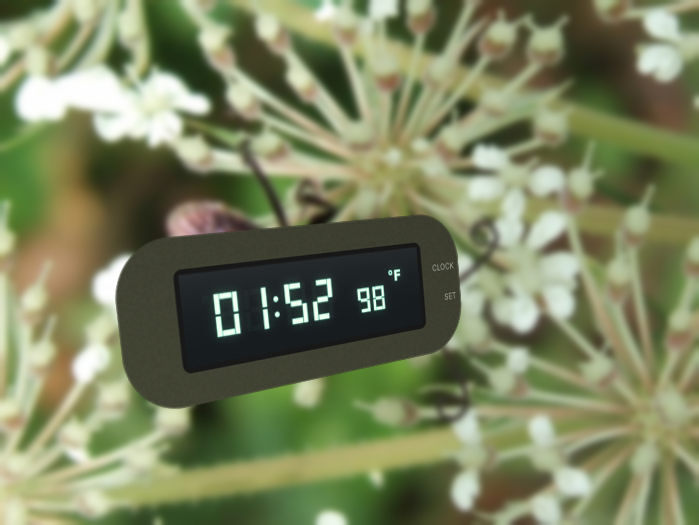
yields 1h52
